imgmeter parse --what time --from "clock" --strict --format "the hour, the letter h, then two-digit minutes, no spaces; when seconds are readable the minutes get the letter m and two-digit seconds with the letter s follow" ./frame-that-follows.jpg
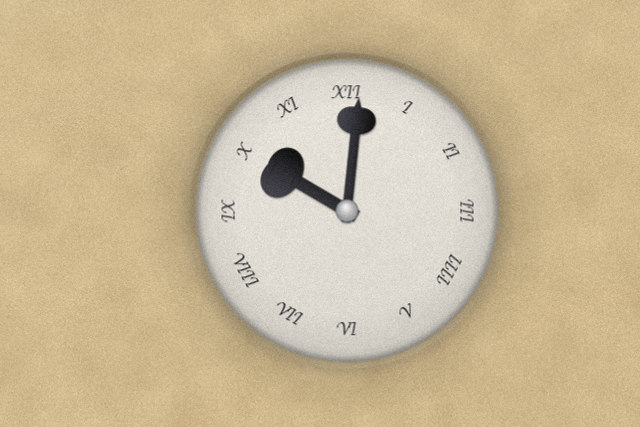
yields 10h01
